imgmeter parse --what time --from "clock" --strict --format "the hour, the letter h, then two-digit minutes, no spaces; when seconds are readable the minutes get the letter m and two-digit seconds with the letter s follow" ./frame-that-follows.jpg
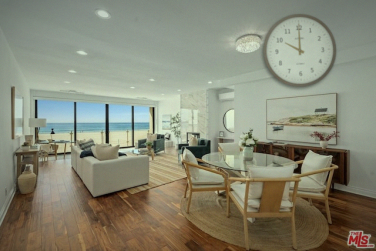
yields 10h00
